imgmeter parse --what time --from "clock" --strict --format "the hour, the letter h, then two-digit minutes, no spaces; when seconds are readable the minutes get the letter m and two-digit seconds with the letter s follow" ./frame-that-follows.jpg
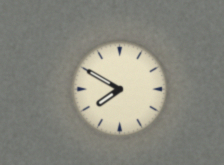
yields 7h50
